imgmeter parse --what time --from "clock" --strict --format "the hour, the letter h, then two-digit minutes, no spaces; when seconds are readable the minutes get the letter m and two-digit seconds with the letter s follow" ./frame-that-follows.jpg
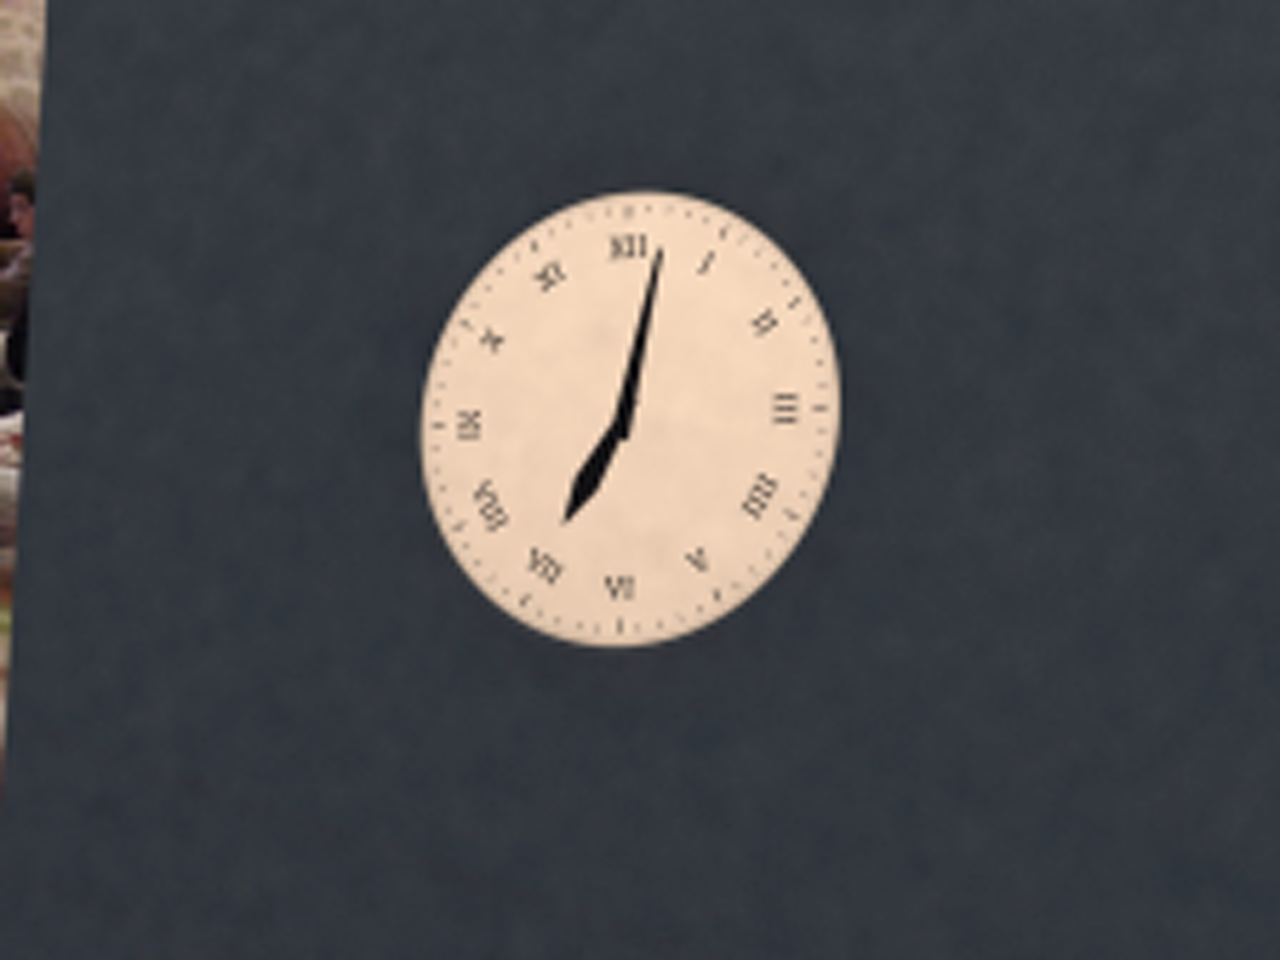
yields 7h02
